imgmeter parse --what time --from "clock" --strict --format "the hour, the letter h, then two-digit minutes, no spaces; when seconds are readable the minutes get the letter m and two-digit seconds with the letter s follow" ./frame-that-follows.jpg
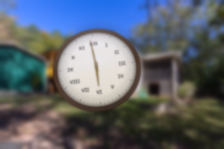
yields 5h59
